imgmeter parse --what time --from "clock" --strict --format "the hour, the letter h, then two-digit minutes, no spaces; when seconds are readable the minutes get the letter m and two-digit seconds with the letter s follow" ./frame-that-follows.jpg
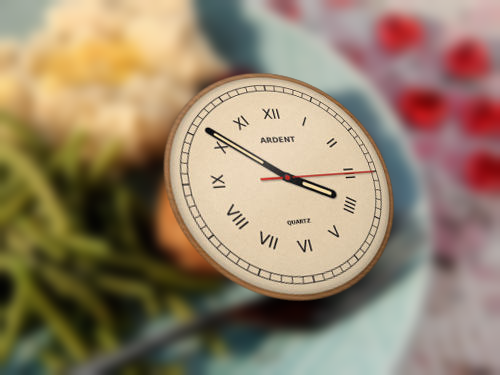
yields 3h51m15s
